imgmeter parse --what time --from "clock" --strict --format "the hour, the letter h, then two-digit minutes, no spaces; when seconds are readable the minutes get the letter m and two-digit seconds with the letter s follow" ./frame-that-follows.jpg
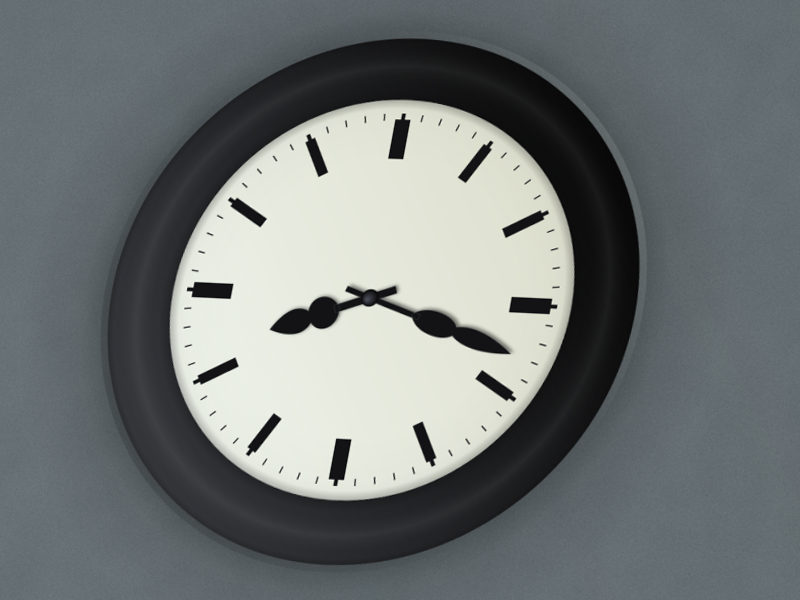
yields 8h18
